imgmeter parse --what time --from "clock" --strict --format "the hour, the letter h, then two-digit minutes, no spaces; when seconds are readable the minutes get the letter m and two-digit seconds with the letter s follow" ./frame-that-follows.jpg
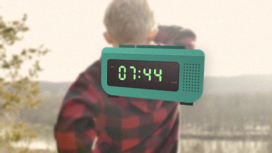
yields 7h44
